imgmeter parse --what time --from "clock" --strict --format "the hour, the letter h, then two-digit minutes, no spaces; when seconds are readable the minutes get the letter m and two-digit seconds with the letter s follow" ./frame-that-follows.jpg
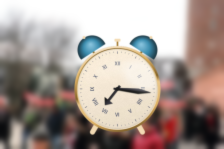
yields 7h16
